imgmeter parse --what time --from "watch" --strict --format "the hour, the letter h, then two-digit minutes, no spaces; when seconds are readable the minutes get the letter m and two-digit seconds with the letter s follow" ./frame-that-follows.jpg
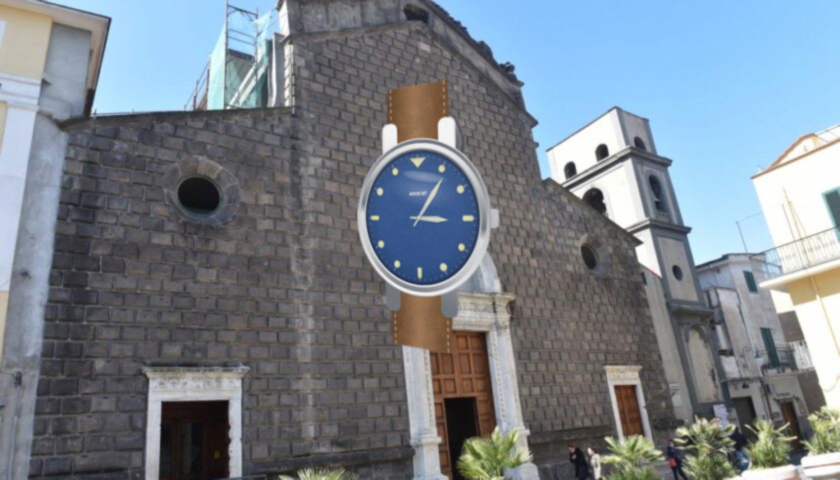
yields 3h06
